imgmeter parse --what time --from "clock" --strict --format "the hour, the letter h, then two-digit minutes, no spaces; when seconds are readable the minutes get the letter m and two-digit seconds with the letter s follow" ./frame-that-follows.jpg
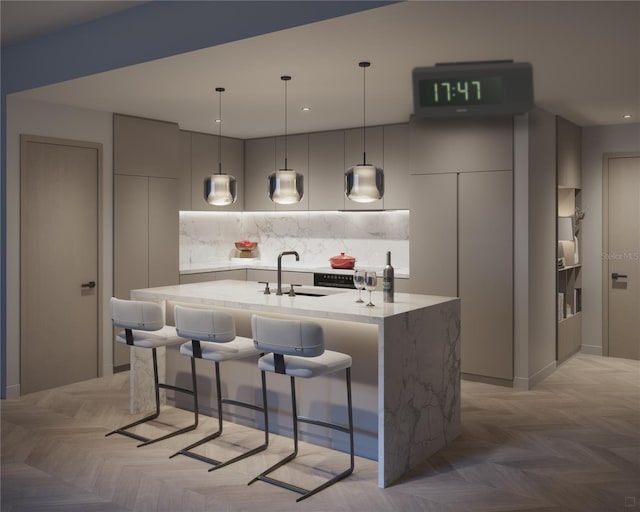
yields 17h47
